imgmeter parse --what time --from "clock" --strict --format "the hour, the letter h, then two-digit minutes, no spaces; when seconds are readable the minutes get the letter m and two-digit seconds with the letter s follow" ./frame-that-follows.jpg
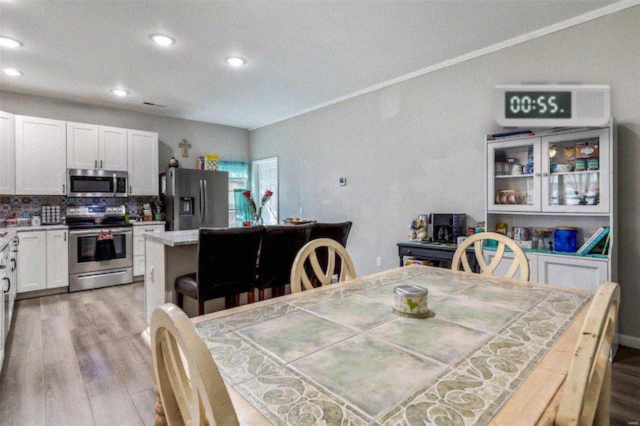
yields 0h55
